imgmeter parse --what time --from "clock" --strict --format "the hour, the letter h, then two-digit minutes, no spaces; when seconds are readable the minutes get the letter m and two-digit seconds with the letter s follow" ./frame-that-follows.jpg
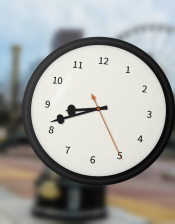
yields 8h41m25s
